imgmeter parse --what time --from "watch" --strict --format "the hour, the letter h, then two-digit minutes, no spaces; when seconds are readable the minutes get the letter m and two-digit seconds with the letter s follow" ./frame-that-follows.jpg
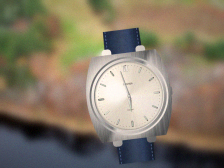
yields 5h58
